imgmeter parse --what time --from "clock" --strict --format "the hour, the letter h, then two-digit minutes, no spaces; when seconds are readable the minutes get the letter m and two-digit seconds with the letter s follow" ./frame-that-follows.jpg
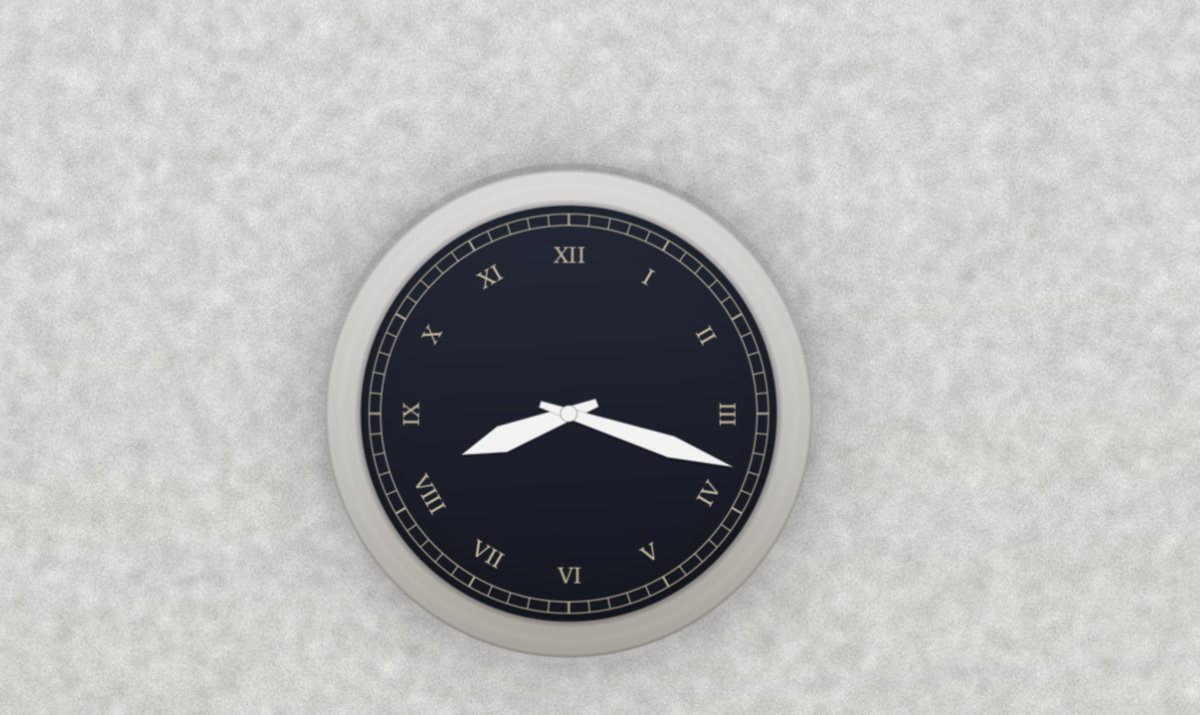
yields 8h18
